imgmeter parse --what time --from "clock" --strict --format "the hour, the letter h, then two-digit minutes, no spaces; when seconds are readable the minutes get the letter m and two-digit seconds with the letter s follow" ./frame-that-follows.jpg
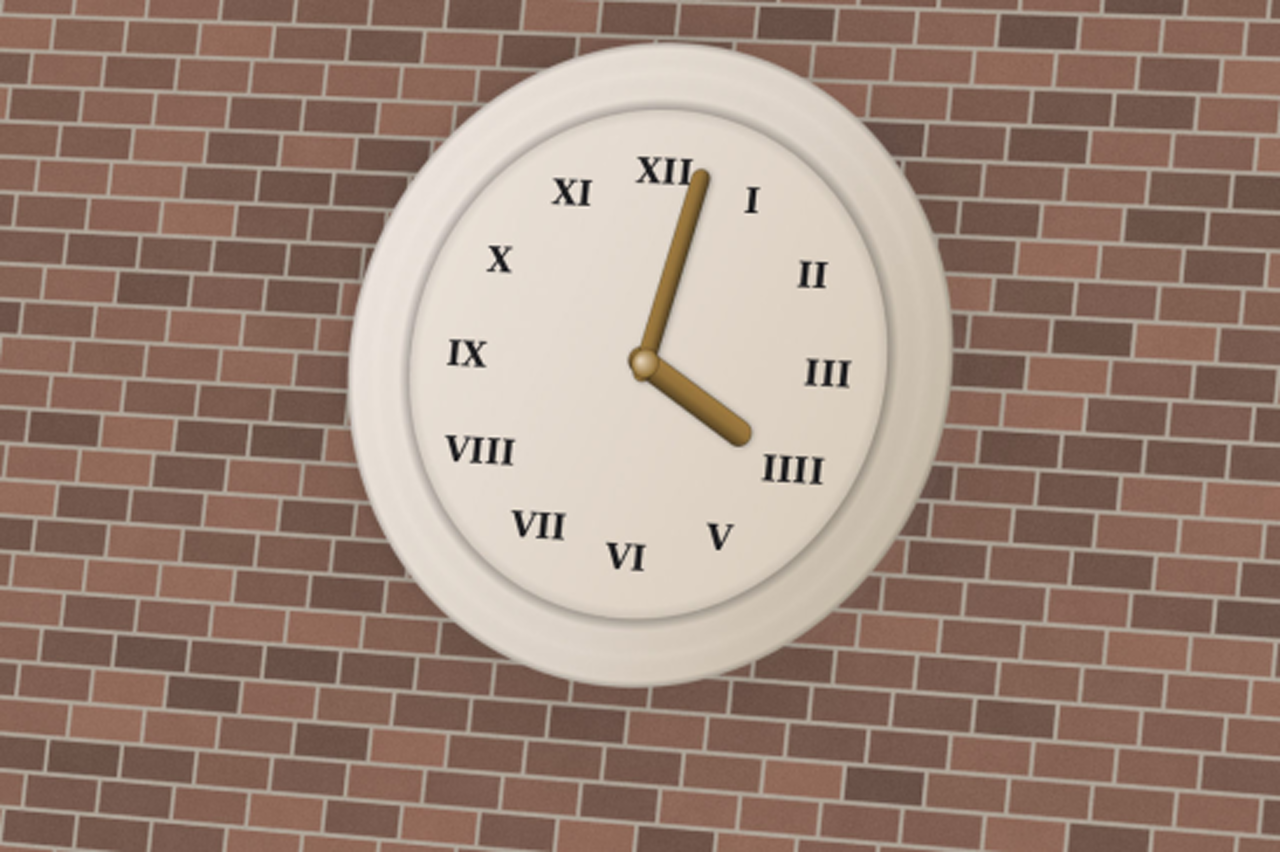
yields 4h02
